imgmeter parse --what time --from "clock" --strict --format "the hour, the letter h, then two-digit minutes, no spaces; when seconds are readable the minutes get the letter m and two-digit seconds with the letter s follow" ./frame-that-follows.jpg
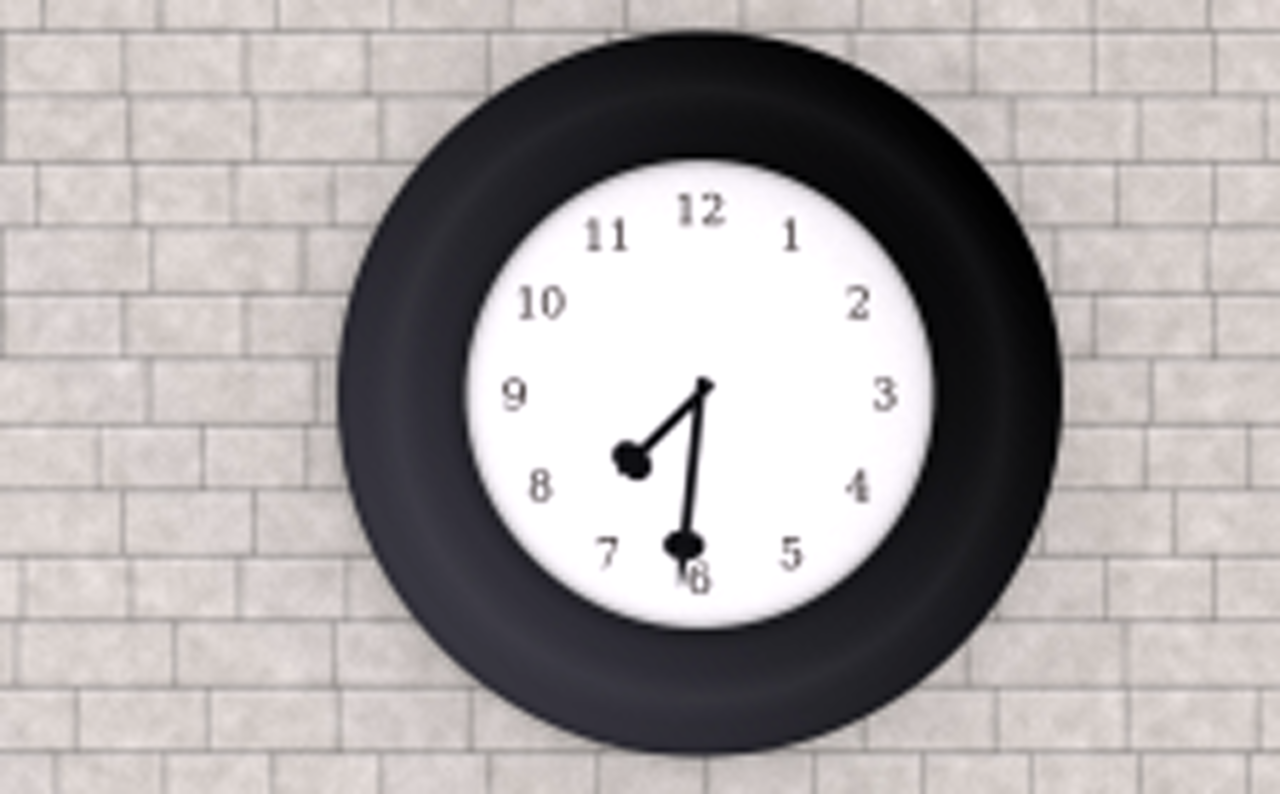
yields 7h31
